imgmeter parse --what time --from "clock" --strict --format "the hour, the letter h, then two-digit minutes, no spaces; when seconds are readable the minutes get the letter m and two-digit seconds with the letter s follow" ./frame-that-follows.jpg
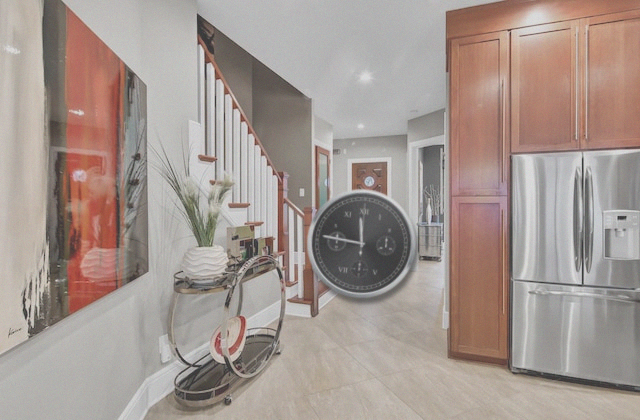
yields 11h46
